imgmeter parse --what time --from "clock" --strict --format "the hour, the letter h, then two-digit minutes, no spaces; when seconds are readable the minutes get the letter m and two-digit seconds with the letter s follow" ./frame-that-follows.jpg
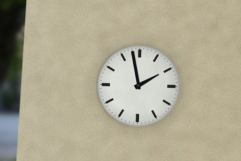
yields 1h58
